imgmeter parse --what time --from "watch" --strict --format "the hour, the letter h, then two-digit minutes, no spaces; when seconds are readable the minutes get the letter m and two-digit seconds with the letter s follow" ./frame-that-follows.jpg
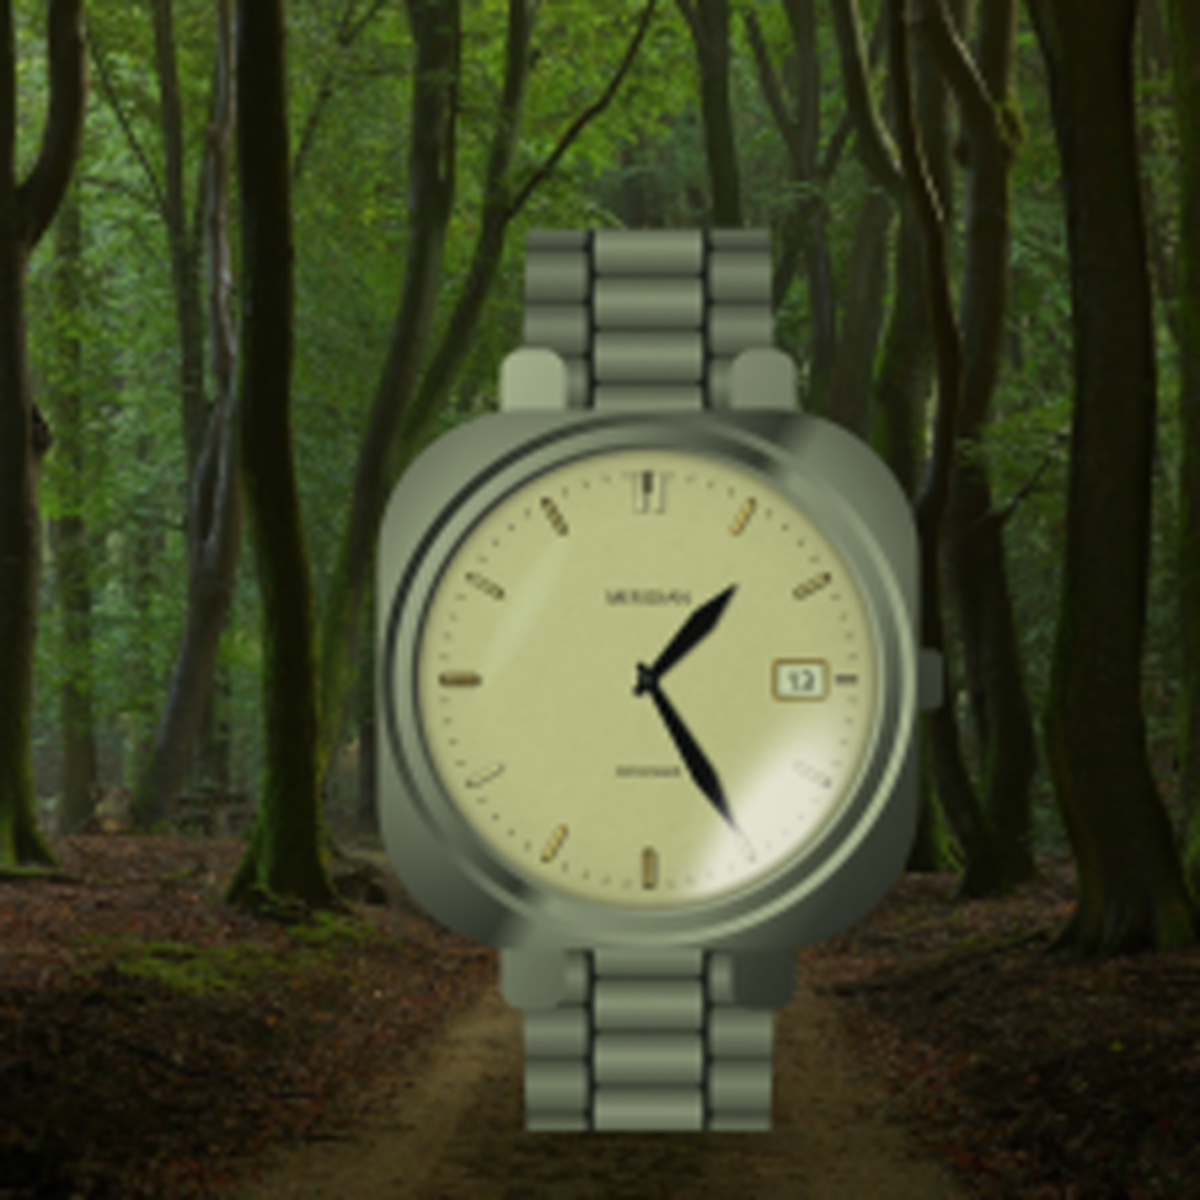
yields 1h25
